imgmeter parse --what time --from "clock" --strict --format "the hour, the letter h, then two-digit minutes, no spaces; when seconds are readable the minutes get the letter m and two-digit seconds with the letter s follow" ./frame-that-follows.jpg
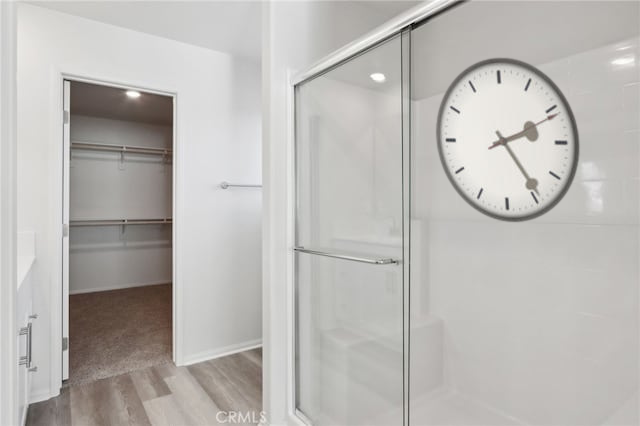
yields 2h24m11s
